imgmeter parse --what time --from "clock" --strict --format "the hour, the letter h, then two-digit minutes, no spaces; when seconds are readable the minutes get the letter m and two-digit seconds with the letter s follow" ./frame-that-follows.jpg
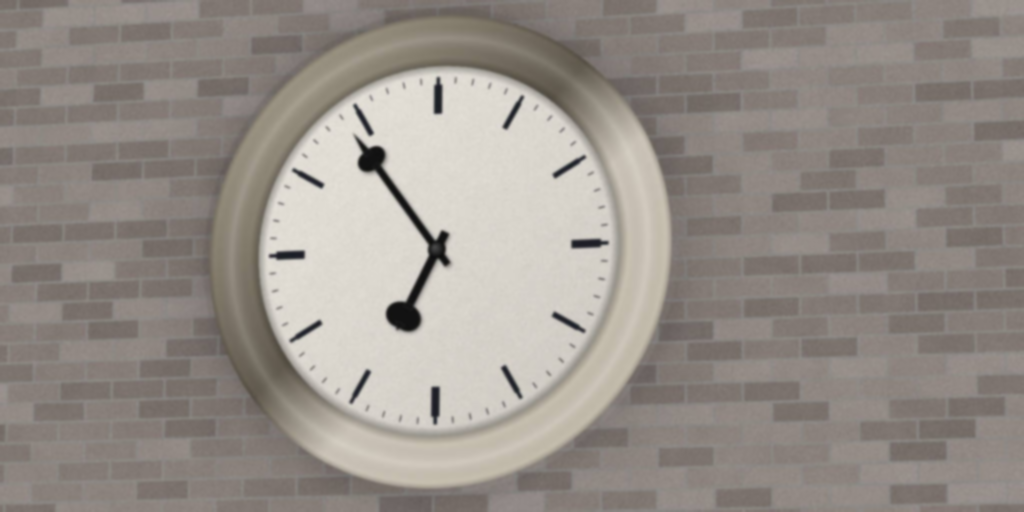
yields 6h54
